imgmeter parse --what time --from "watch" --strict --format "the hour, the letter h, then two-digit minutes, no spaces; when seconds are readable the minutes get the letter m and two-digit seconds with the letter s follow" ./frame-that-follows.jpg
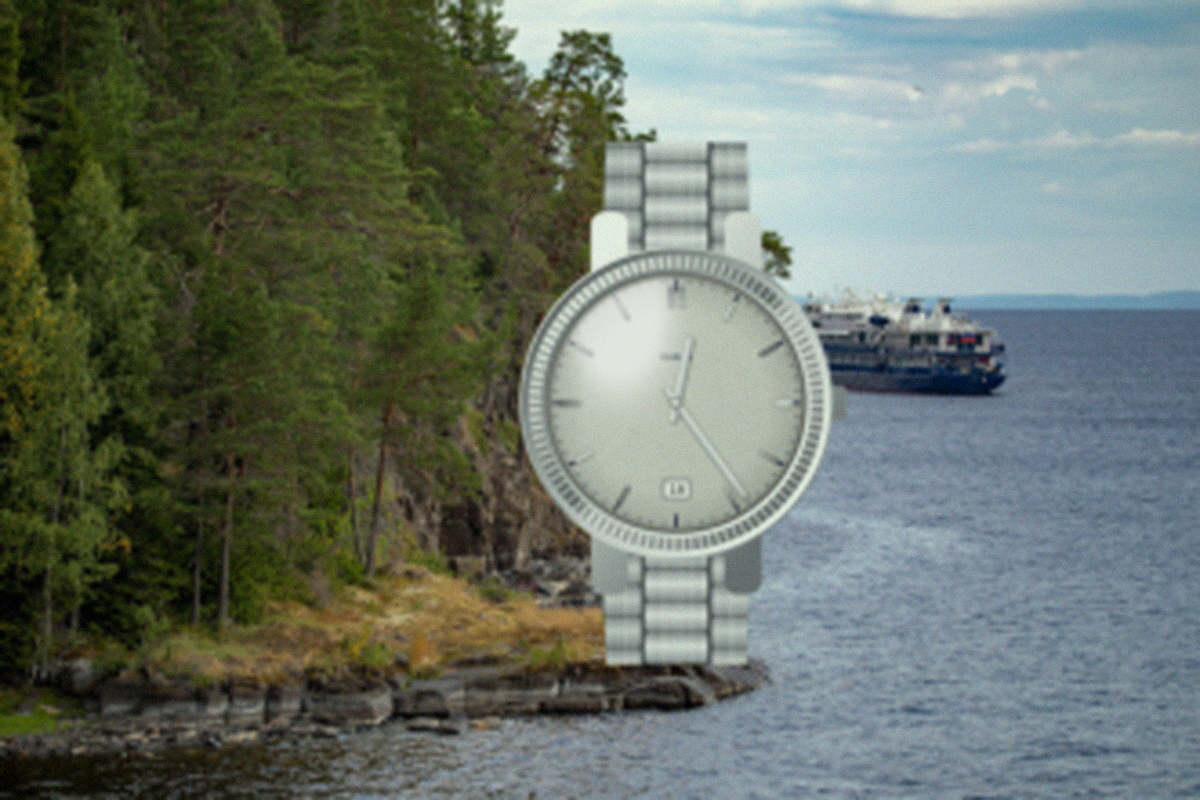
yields 12h24
